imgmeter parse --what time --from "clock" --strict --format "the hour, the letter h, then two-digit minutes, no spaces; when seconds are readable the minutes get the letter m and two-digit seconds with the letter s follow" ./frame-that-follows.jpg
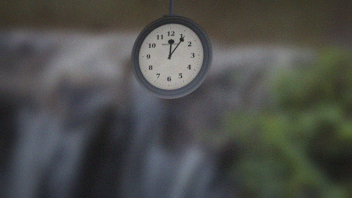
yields 12h06
